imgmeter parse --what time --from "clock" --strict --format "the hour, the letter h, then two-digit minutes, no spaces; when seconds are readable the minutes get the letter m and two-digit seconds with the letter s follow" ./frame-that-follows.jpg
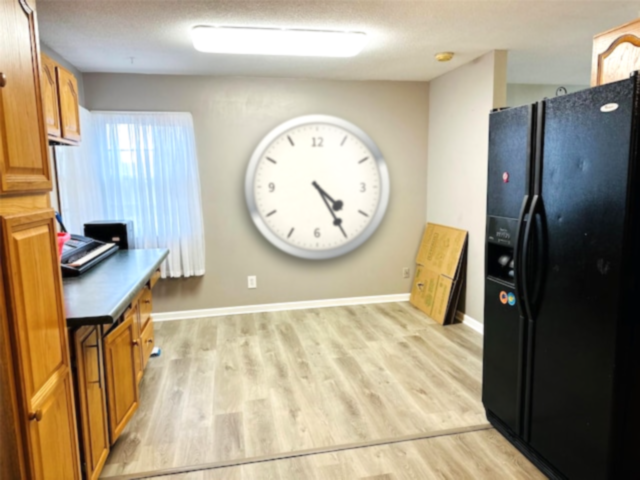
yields 4h25
